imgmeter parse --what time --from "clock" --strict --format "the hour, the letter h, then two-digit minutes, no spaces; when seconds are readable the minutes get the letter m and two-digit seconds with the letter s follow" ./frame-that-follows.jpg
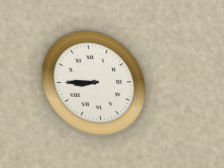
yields 8h45
